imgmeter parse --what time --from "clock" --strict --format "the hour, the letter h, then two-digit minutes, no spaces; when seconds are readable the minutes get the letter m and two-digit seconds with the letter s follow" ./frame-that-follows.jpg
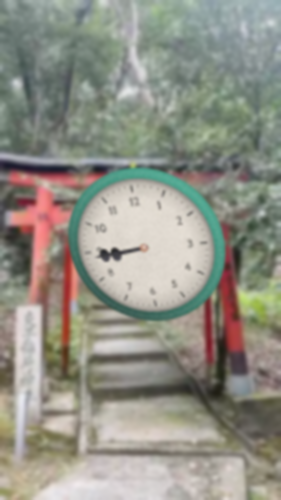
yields 8h44
